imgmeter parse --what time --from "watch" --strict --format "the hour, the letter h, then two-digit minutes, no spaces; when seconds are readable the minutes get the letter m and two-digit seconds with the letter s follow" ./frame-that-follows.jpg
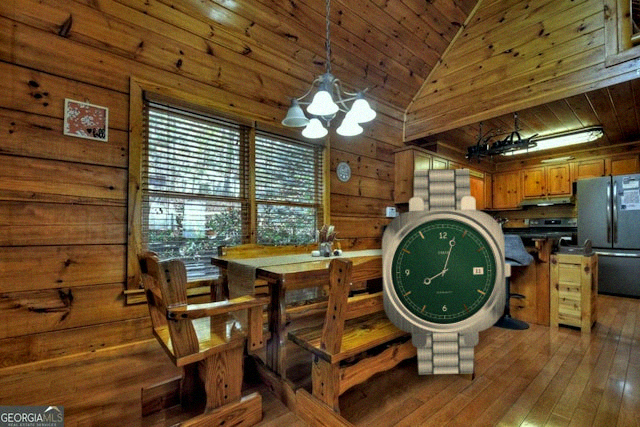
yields 8h03
